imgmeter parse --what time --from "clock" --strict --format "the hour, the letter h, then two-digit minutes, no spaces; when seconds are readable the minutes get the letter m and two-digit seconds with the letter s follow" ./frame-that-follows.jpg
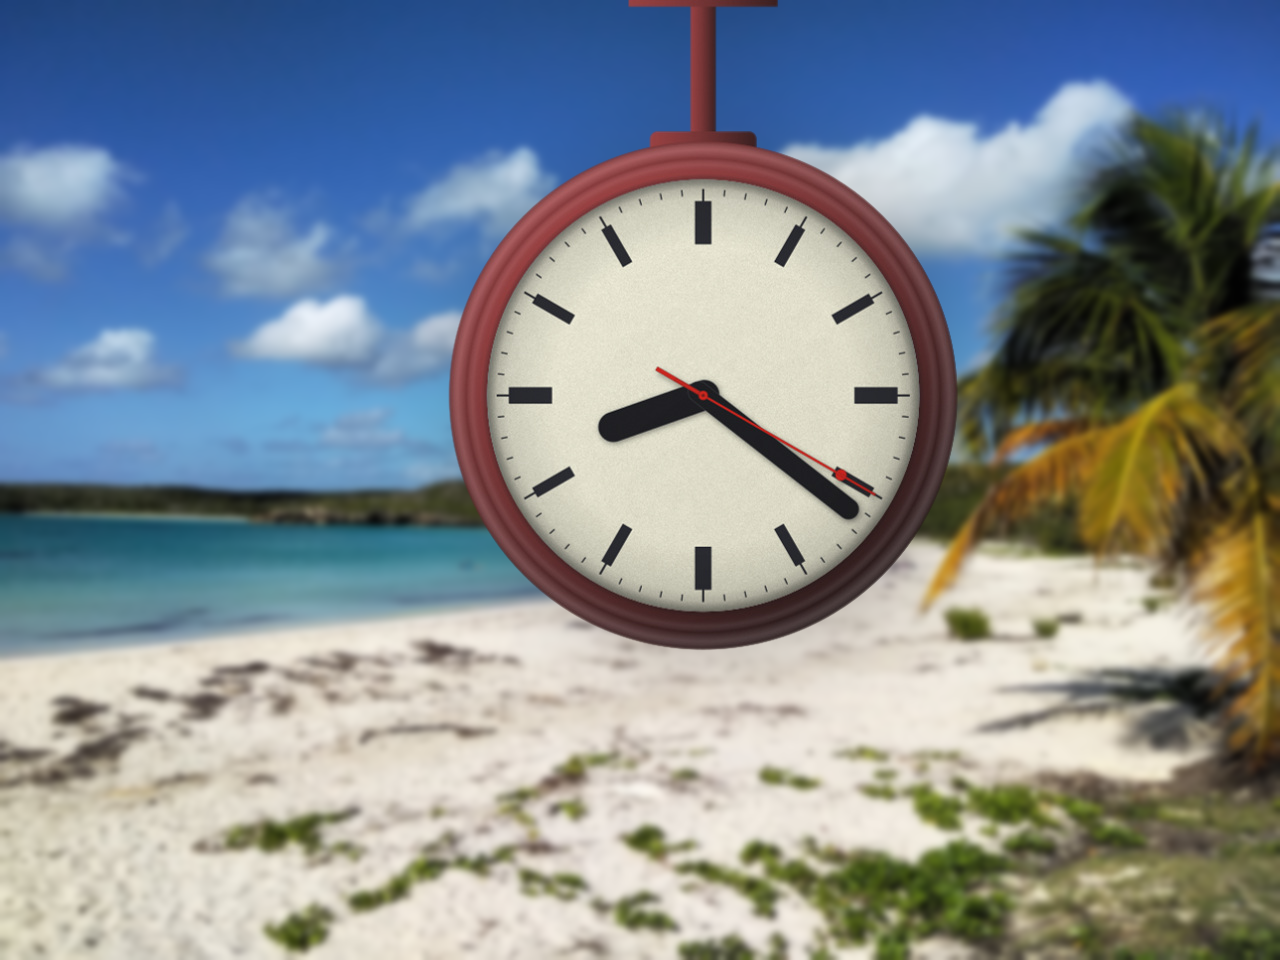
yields 8h21m20s
